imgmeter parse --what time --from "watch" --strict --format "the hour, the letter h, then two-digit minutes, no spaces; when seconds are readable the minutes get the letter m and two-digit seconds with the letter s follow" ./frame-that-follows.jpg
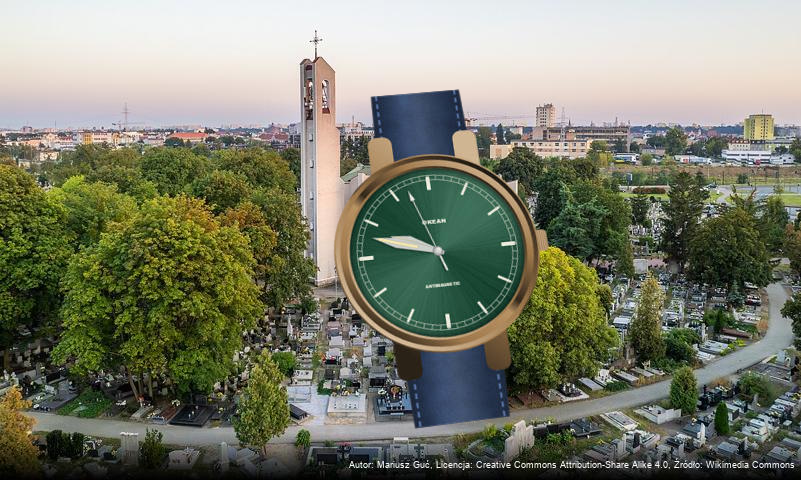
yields 9h47m57s
